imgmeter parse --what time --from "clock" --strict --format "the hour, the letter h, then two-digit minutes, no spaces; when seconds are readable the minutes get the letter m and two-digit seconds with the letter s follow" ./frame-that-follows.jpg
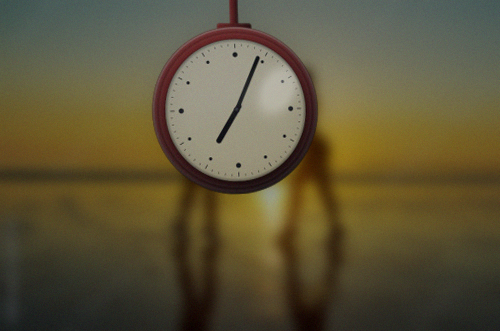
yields 7h04
